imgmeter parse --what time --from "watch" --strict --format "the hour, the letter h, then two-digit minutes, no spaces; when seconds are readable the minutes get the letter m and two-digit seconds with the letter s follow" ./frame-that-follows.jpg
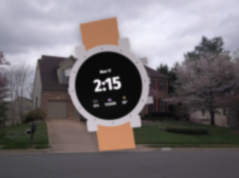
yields 2h15
